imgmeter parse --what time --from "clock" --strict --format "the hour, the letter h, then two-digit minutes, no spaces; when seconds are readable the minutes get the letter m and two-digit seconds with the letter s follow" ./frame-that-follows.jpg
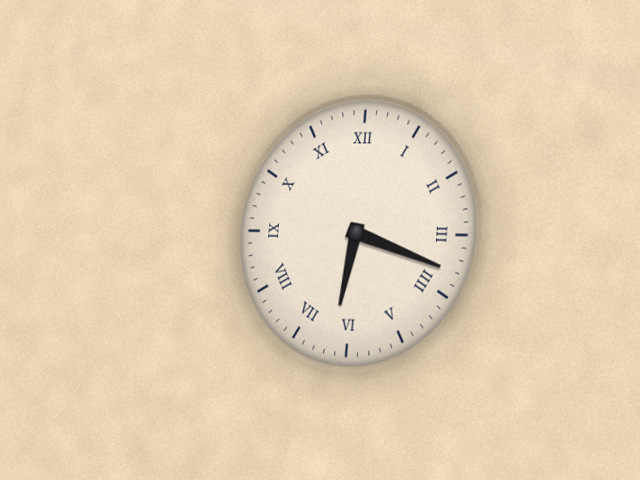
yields 6h18
